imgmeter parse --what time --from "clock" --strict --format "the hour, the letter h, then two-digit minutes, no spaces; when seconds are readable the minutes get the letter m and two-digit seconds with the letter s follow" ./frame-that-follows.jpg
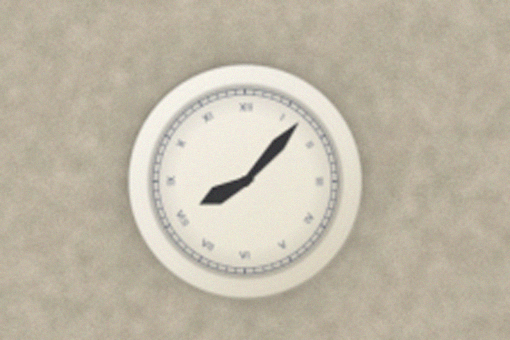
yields 8h07
